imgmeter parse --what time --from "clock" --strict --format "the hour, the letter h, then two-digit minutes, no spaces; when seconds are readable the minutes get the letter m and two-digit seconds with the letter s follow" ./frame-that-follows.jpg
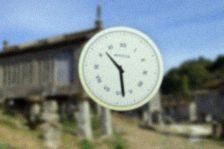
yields 10h28
